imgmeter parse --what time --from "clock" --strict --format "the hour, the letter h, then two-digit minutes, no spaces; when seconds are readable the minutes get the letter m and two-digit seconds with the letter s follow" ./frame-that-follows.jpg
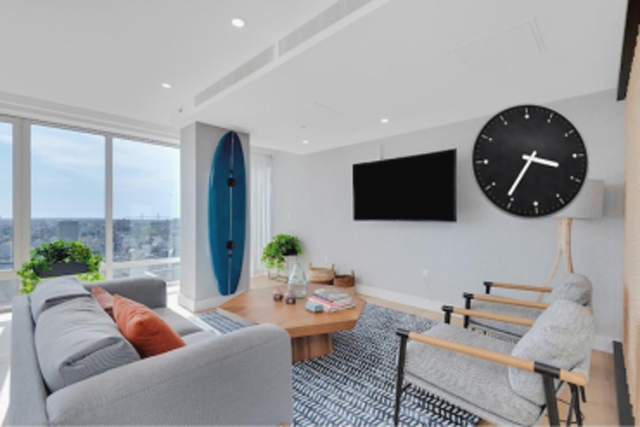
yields 3h36
